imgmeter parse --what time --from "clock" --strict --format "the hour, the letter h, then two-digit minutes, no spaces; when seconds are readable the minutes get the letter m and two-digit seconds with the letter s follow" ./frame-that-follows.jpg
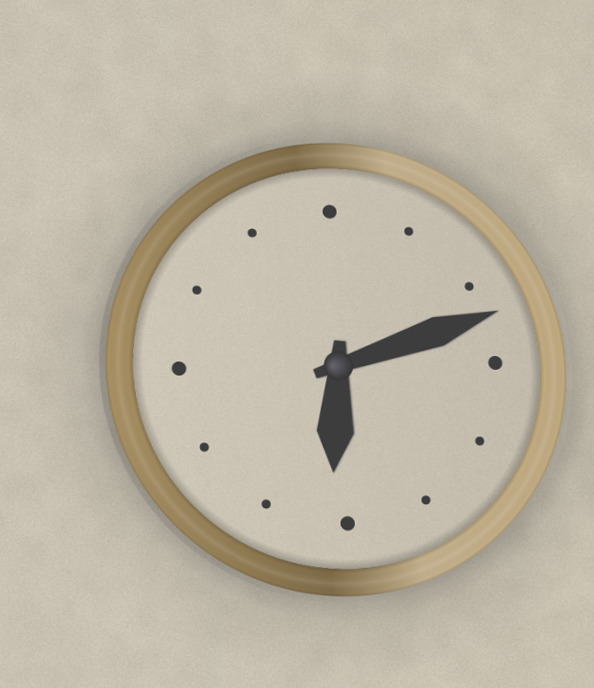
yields 6h12
